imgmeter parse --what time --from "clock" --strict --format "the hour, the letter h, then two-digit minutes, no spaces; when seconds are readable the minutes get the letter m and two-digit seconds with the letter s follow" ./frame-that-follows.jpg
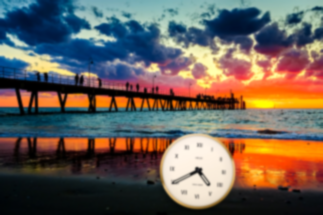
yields 4h40
